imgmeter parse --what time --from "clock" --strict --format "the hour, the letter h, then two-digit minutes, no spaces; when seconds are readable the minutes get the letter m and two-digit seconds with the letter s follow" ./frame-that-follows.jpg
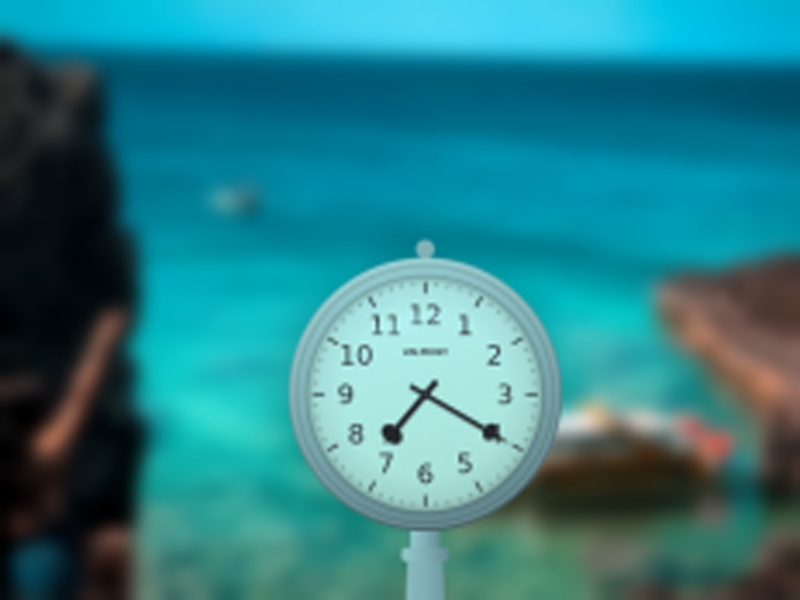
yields 7h20
